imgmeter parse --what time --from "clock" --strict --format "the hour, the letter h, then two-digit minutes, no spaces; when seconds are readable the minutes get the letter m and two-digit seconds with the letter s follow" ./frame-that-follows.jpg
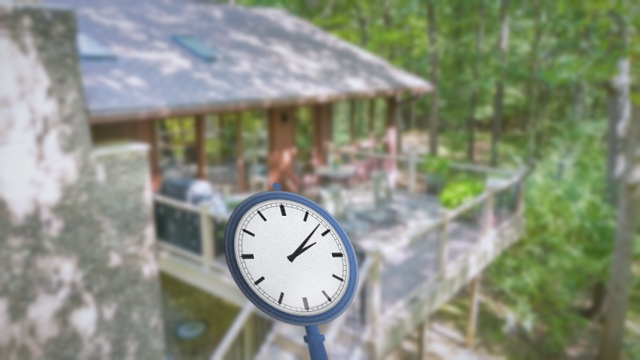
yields 2h08
